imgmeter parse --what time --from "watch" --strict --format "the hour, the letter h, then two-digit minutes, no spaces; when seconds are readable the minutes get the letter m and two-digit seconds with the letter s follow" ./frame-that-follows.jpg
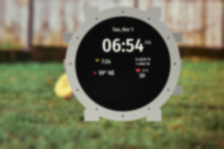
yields 6h54
